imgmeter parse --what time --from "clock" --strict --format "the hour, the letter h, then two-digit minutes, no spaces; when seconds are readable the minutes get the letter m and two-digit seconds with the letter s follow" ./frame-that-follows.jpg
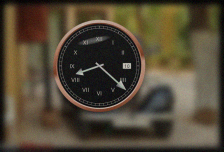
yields 8h22
